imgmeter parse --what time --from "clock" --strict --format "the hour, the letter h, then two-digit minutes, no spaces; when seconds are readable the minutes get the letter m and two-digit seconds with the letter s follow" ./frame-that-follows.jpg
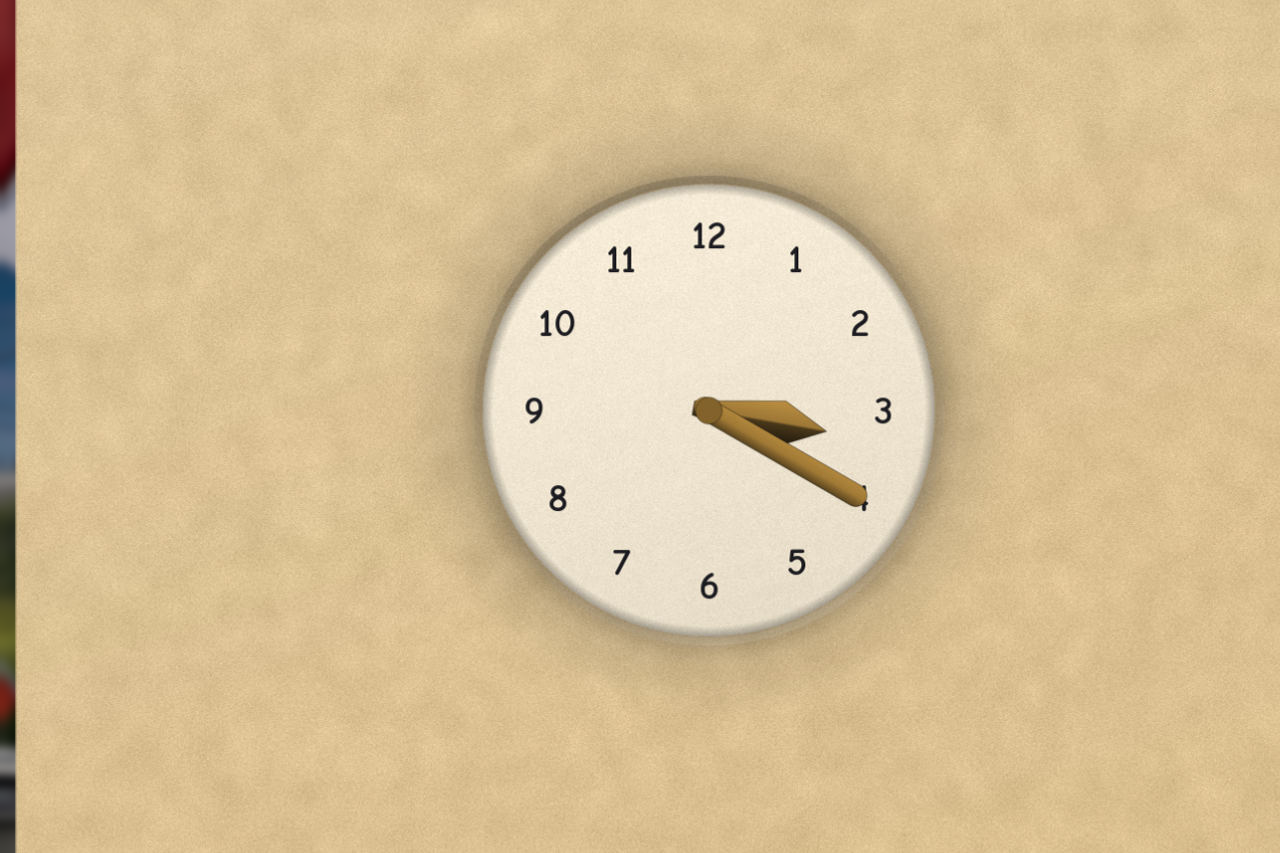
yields 3h20
